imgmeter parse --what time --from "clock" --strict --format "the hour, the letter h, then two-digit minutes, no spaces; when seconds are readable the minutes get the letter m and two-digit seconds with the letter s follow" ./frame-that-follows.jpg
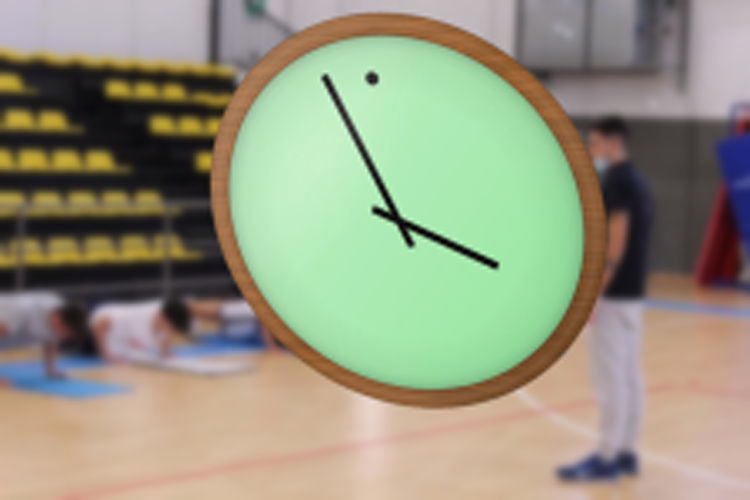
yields 3h57
